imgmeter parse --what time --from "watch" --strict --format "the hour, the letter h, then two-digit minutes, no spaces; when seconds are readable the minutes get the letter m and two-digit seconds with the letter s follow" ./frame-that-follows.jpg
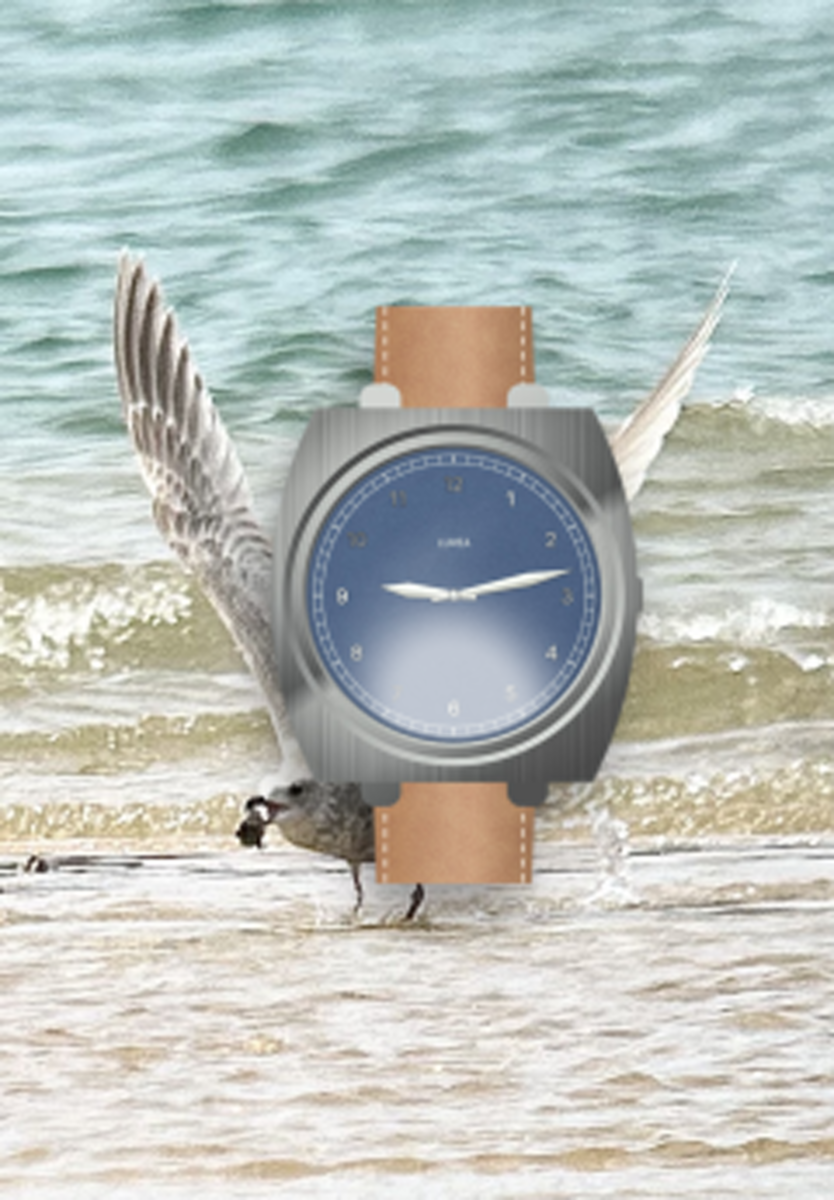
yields 9h13
